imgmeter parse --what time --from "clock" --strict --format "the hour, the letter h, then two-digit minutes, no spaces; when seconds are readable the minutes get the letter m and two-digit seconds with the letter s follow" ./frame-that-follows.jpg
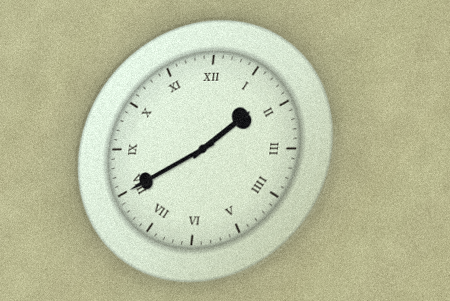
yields 1h40
